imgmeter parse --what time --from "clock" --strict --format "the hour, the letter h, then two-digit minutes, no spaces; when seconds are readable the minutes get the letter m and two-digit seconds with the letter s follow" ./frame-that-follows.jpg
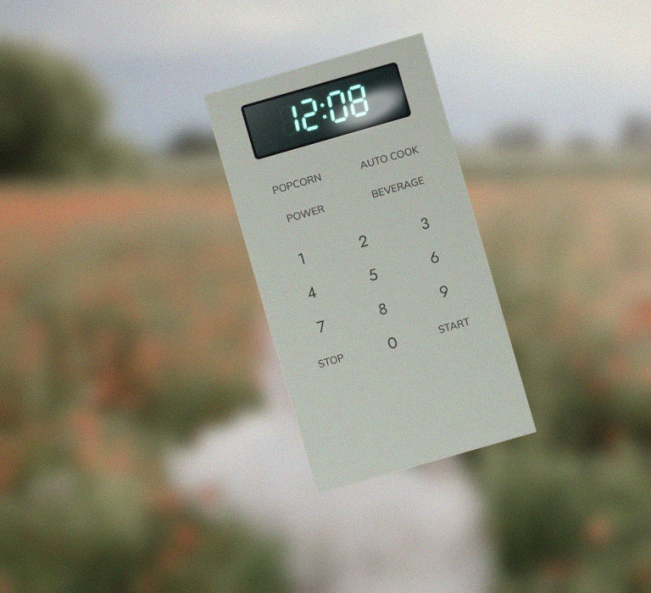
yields 12h08
